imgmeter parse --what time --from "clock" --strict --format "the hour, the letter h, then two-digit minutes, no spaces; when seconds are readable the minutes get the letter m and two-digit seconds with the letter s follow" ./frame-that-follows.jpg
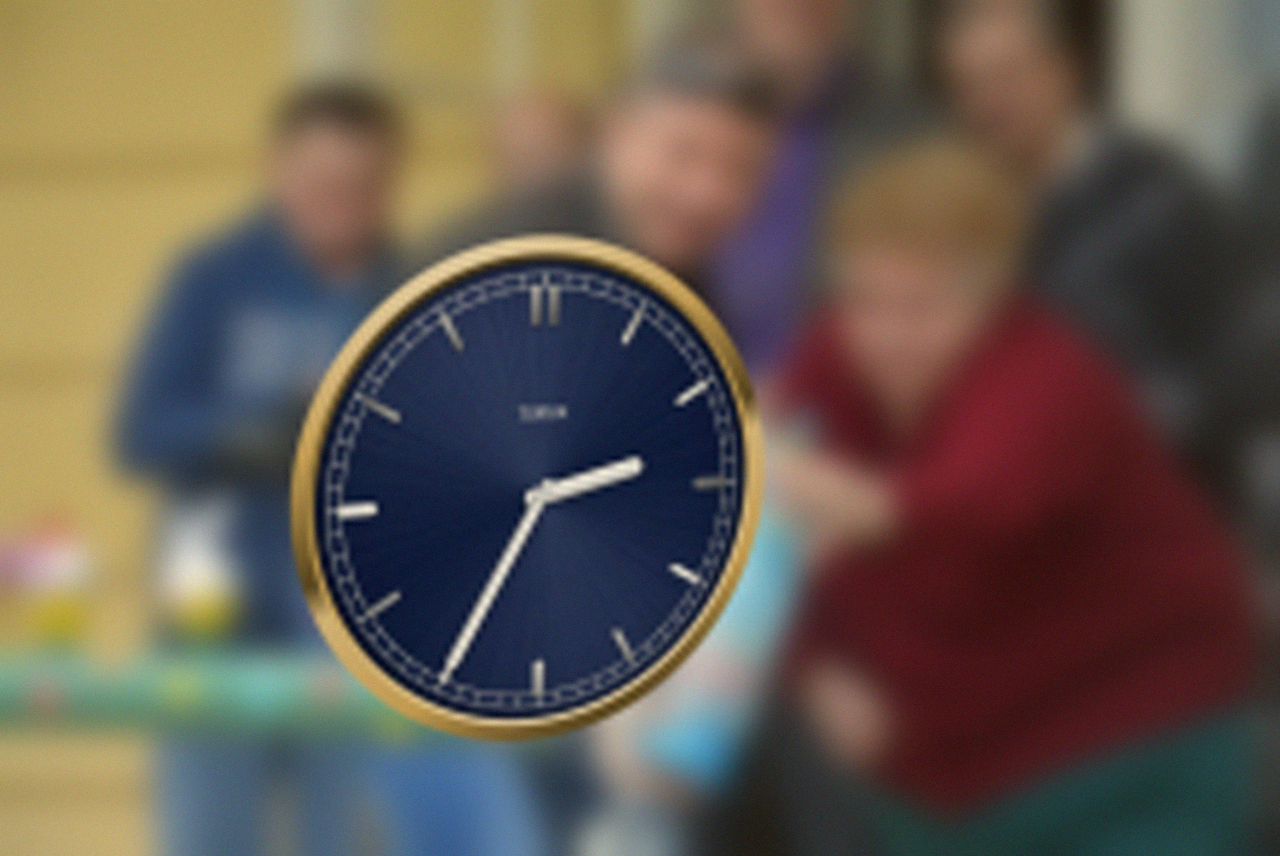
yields 2h35
